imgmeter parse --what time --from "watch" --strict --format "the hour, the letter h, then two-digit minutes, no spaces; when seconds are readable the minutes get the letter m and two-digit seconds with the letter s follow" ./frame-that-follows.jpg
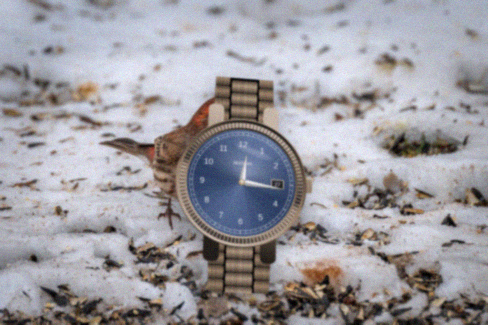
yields 12h16
